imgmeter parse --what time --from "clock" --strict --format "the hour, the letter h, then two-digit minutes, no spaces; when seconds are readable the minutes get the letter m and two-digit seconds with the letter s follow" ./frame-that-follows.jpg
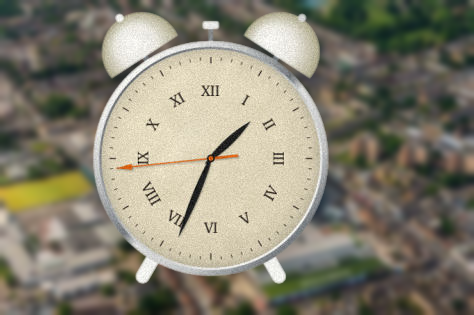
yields 1h33m44s
